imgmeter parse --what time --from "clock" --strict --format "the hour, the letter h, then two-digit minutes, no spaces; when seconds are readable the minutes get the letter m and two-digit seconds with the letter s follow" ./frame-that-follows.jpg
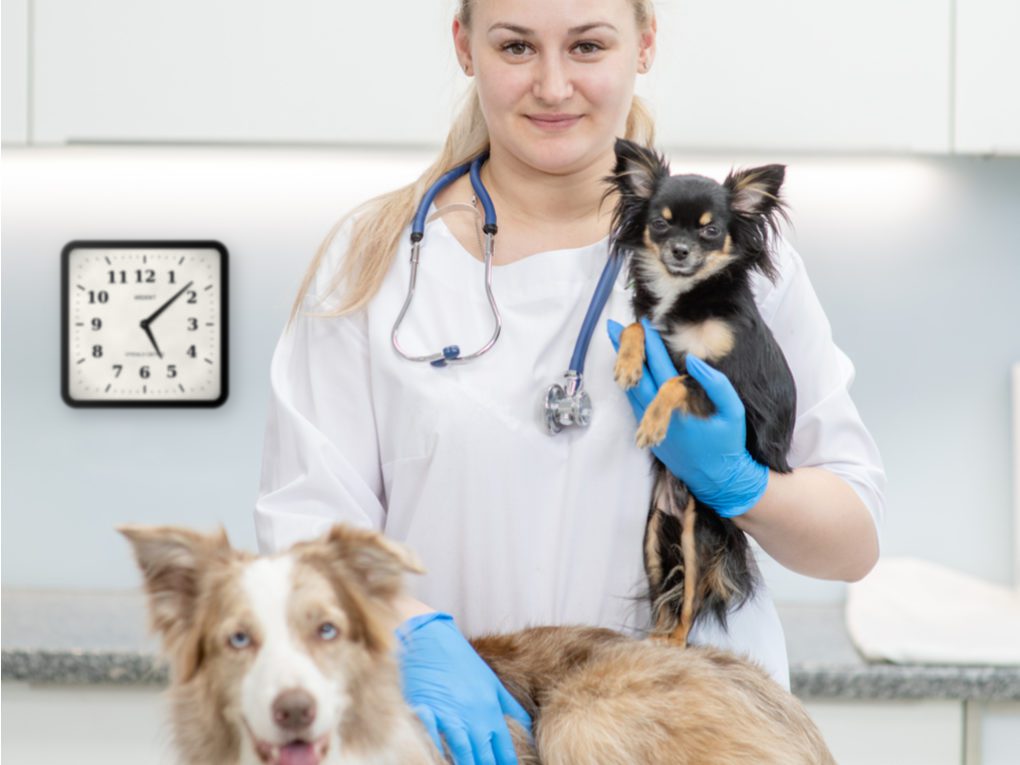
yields 5h08
